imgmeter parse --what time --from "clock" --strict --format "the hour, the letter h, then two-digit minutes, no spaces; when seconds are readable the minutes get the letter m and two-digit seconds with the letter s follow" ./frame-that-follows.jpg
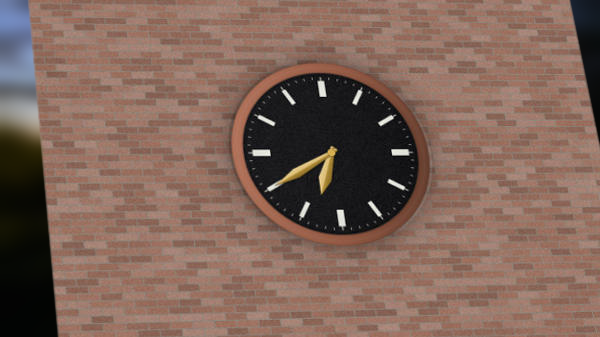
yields 6h40
